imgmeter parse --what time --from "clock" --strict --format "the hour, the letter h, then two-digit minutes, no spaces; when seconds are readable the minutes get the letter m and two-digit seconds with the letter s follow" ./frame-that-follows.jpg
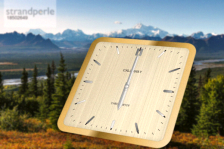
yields 6h00
